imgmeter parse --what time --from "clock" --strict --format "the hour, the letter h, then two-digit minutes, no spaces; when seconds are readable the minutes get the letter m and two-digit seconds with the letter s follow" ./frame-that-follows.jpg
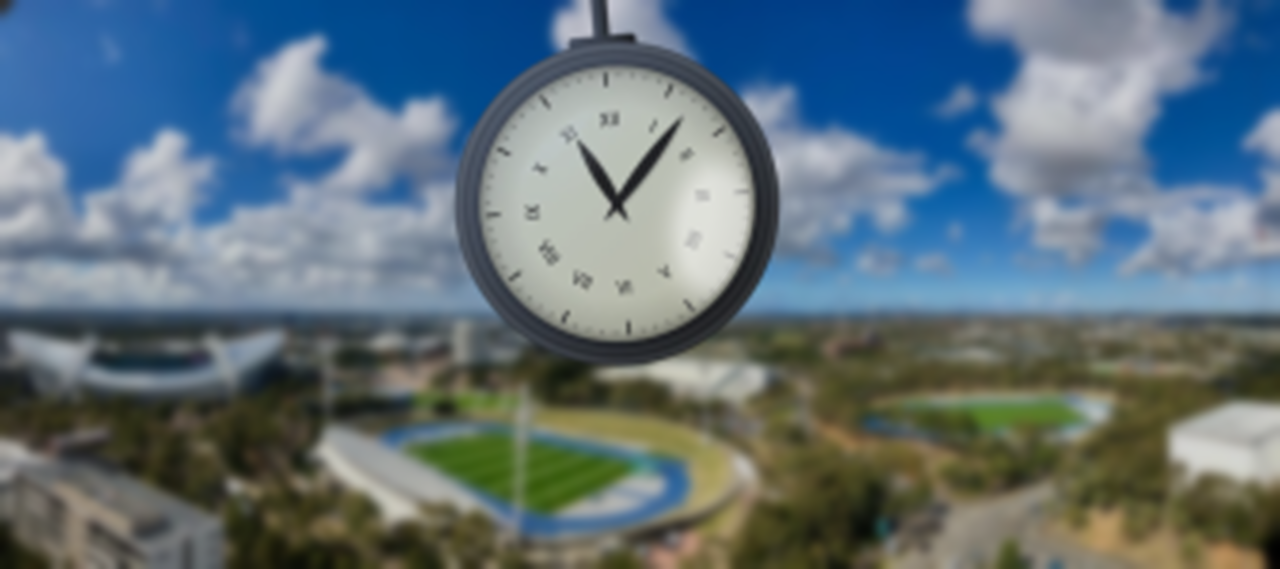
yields 11h07
